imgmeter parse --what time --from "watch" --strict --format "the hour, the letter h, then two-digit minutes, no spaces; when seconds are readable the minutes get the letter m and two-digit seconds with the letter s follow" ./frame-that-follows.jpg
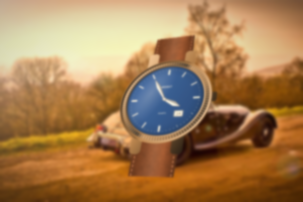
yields 3h55
